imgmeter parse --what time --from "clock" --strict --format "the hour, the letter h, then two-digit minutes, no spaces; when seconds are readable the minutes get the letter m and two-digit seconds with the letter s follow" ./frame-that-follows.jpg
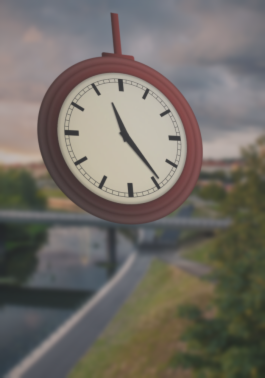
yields 11h24
